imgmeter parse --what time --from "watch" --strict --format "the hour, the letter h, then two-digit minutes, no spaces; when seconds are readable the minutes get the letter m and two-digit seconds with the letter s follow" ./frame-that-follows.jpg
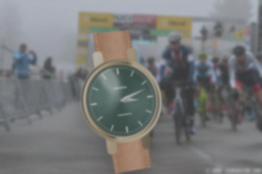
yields 3h12
